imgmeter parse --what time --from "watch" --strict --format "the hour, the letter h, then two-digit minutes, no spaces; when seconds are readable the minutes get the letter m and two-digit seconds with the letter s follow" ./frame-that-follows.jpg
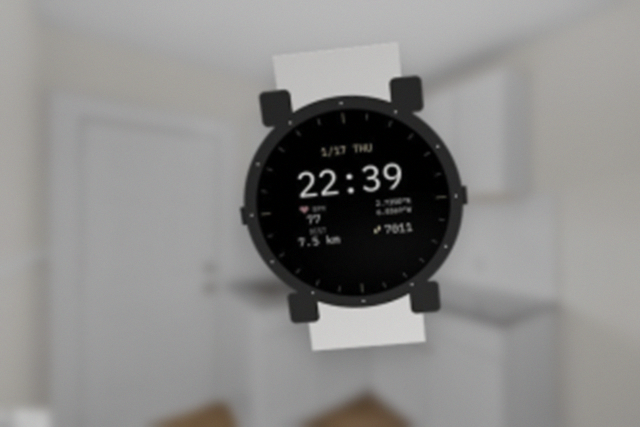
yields 22h39
